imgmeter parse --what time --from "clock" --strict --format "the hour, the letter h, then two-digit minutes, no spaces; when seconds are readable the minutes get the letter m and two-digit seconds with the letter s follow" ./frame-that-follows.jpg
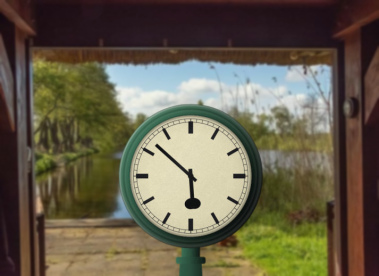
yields 5h52
